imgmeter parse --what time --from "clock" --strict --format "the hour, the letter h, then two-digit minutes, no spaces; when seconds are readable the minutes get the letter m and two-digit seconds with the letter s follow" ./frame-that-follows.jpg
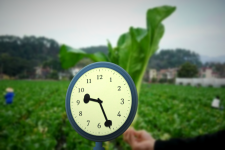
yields 9h26
